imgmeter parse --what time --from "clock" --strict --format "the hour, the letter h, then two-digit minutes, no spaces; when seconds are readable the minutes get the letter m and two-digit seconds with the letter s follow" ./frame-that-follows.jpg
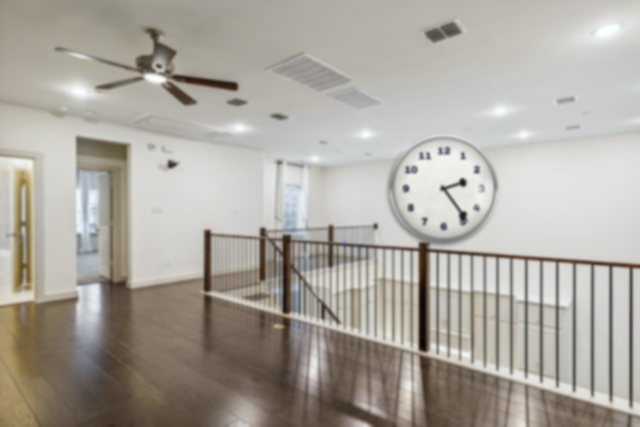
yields 2h24
